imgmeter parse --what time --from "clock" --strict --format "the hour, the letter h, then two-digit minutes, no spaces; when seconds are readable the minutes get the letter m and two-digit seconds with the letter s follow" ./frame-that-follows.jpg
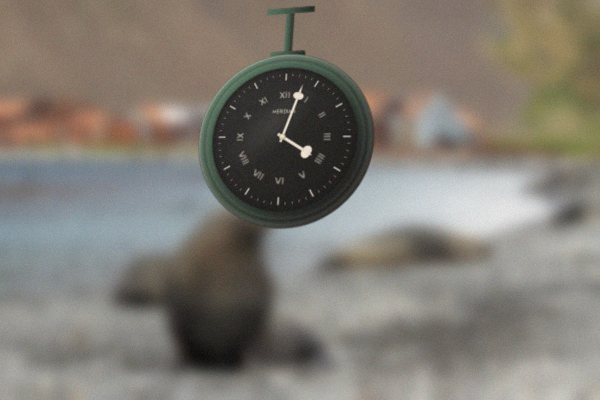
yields 4h03
